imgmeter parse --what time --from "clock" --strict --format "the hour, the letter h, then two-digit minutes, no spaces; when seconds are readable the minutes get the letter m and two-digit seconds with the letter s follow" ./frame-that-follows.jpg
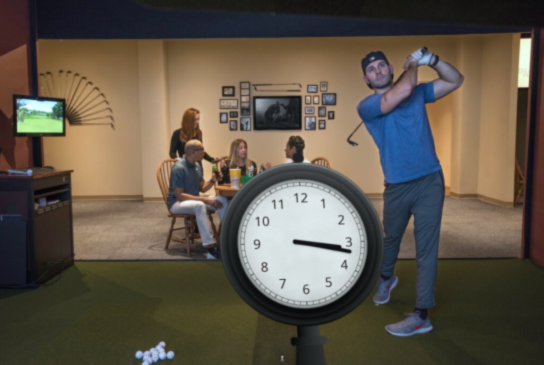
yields 3h17
